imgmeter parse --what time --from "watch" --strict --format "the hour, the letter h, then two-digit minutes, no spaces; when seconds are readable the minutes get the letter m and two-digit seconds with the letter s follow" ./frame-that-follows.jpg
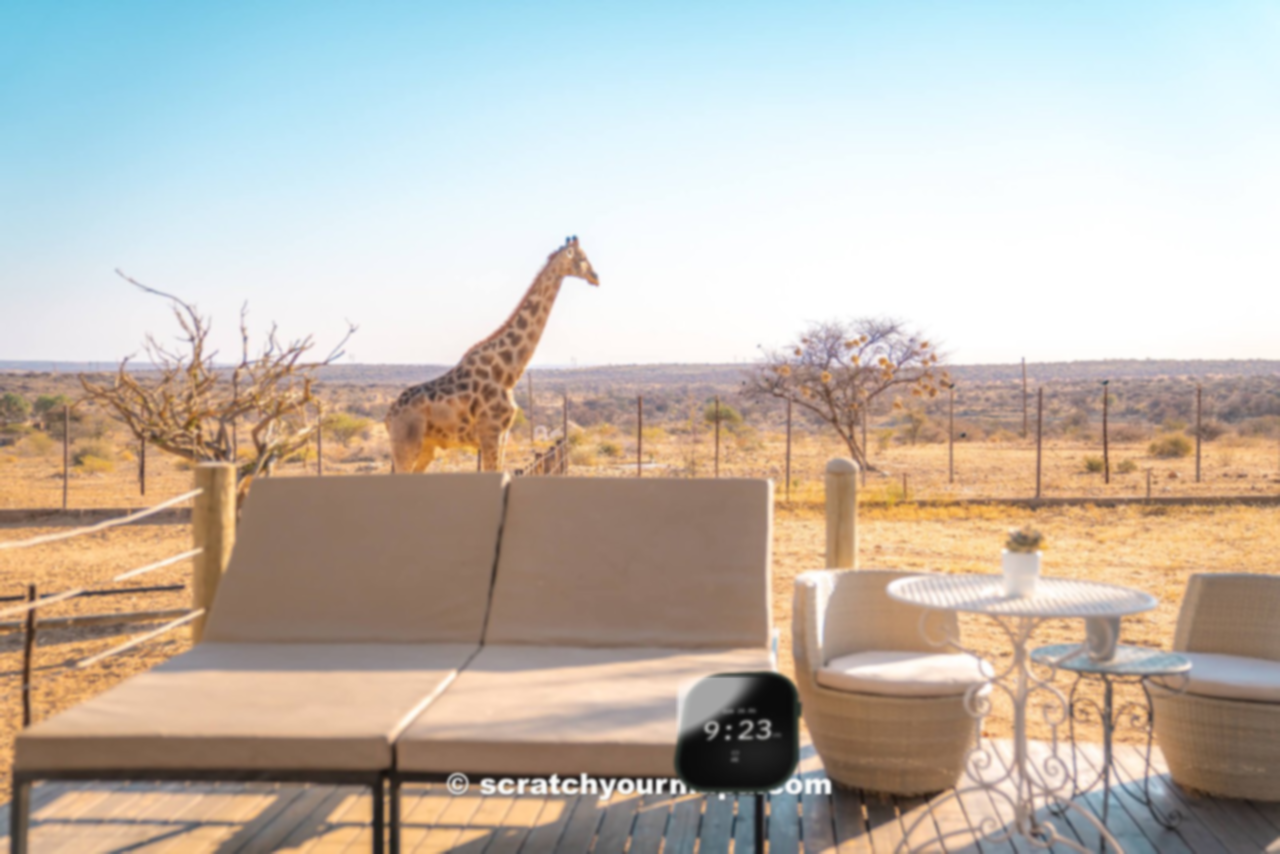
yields 9h23
